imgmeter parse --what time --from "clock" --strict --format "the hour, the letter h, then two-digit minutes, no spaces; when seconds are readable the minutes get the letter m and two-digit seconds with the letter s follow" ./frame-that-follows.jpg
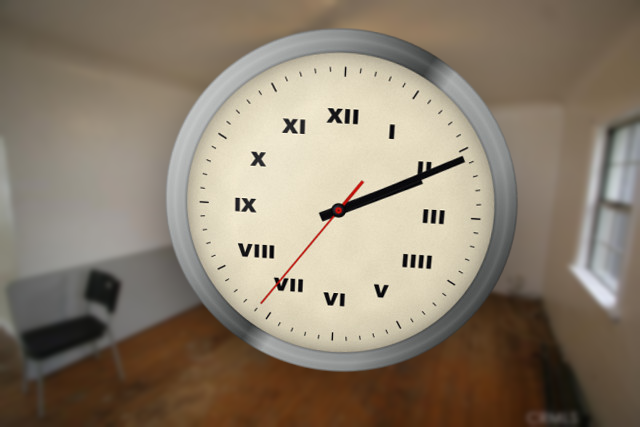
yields 2h10m36s
